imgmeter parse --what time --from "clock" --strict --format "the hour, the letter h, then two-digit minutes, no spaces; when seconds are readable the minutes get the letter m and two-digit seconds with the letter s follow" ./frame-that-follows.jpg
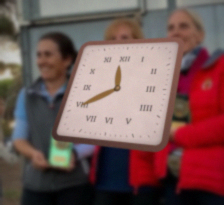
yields 11h40
